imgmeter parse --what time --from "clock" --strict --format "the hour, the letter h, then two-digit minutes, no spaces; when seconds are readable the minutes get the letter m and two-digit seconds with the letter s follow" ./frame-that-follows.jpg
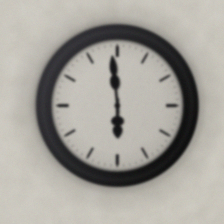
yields 5h59
